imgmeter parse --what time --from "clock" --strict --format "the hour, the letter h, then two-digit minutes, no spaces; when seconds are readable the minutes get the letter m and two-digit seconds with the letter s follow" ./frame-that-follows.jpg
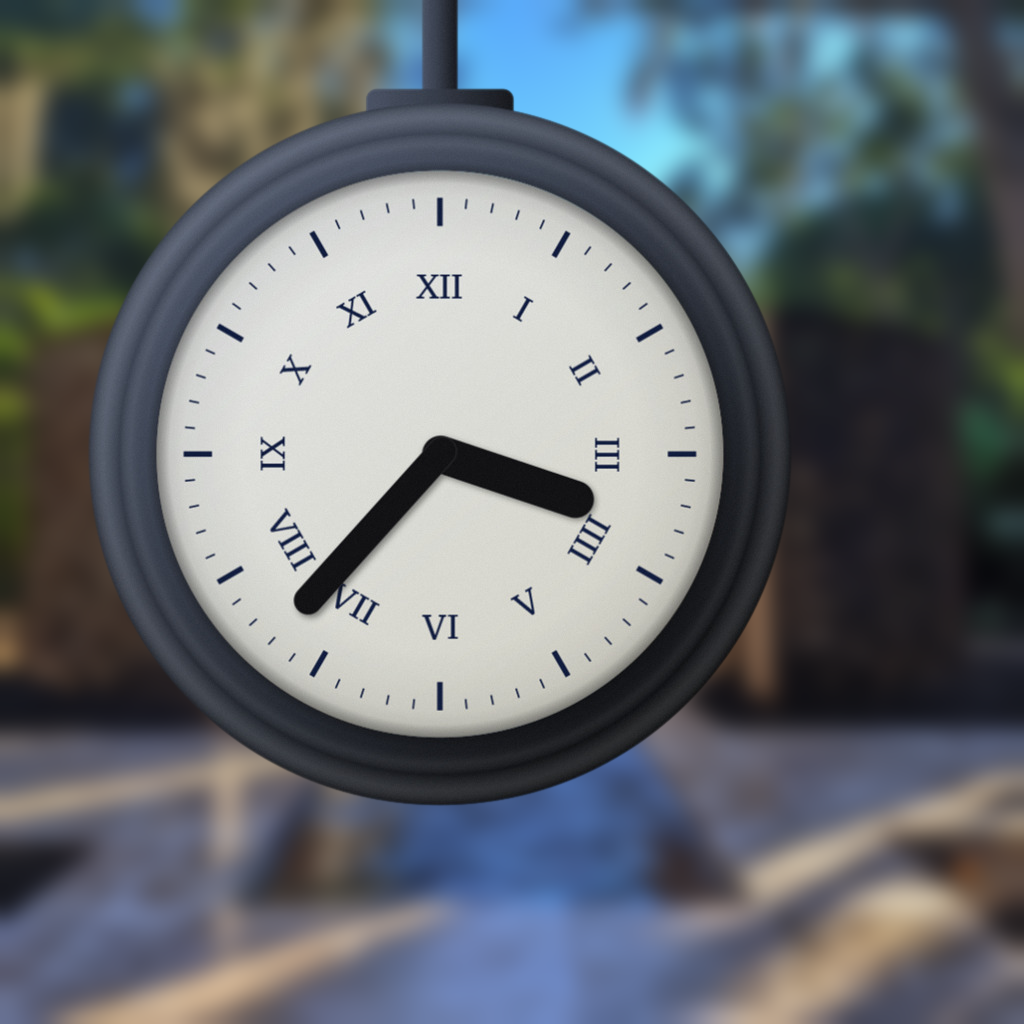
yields 3h37
